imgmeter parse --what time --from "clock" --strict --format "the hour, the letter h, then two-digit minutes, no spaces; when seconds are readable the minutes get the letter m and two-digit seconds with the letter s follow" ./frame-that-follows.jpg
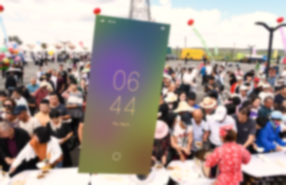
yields 6h44
